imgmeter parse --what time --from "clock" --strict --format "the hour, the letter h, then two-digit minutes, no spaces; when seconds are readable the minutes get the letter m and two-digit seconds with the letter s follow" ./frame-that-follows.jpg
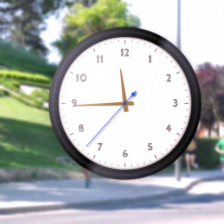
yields 11h44m37s
